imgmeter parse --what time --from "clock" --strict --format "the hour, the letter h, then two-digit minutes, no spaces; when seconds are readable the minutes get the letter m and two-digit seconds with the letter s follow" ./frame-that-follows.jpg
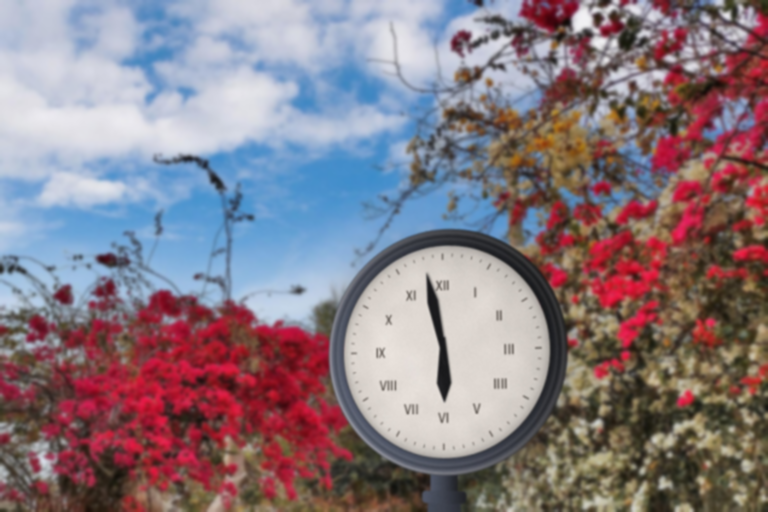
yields 5h58
